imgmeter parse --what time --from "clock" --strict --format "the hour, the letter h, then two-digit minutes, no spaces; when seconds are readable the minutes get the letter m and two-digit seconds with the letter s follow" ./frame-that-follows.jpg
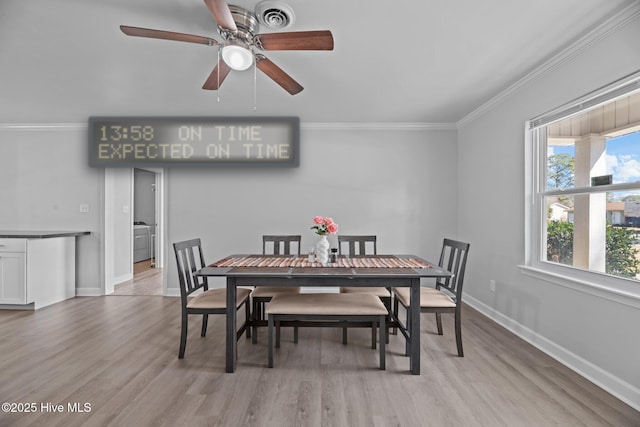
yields 13h58
